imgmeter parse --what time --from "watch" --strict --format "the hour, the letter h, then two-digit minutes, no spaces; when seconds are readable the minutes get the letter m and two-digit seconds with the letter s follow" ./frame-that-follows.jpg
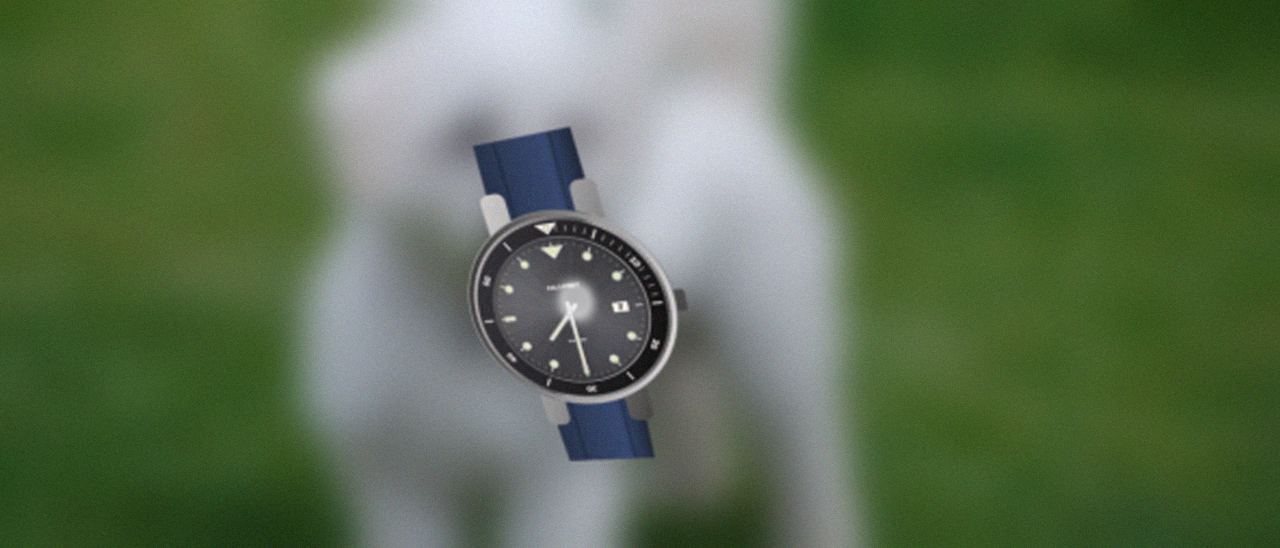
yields 7h30
